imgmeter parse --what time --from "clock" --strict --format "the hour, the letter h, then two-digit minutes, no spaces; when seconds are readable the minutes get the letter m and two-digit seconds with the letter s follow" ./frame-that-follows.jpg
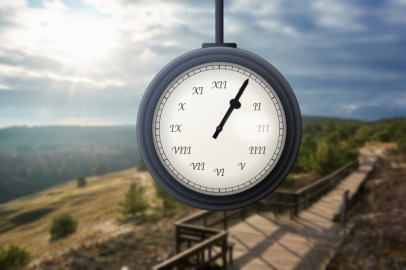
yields 1h05
